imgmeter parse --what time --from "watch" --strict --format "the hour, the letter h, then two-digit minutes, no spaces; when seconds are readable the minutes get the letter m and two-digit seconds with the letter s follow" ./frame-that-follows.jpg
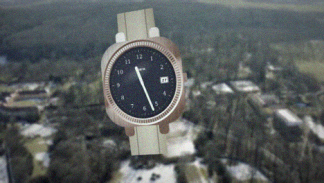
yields 11h27
